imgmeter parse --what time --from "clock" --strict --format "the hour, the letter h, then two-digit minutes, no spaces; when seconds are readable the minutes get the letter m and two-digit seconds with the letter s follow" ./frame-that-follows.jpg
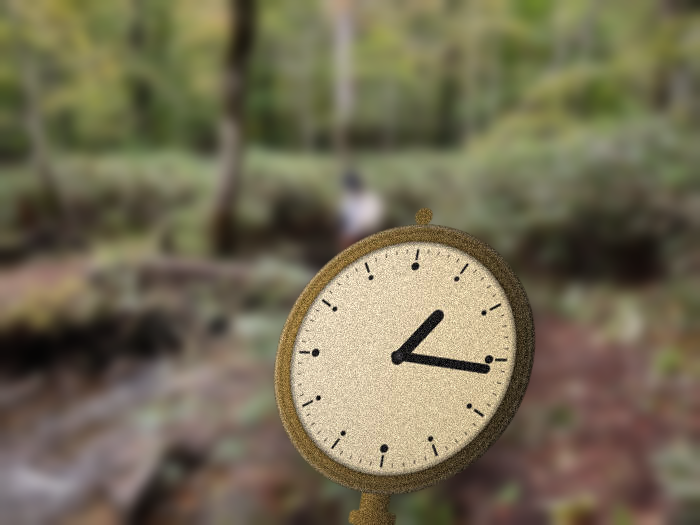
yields 1h16
